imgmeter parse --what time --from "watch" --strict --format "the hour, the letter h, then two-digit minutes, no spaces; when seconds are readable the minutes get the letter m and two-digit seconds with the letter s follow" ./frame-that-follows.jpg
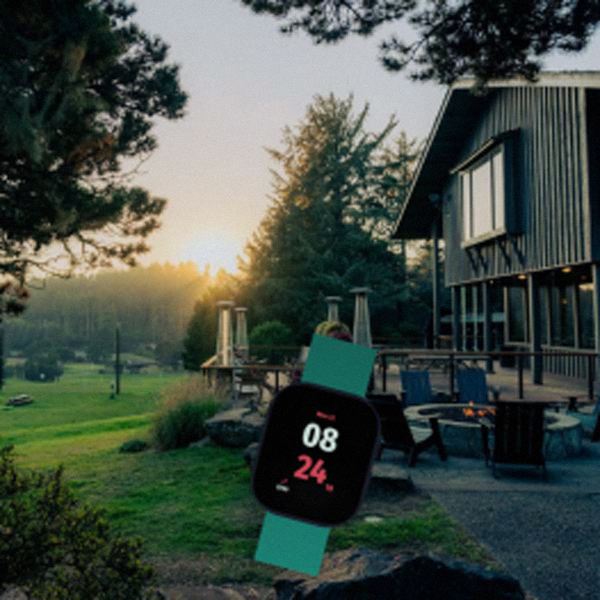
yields 8h24
